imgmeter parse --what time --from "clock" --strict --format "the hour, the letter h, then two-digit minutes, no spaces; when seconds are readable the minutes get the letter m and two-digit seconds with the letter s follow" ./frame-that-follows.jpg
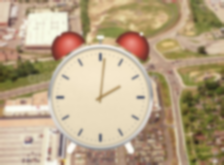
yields 2h01
